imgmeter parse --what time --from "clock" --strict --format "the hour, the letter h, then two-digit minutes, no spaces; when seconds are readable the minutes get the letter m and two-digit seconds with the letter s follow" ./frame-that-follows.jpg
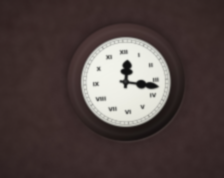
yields 12h17
